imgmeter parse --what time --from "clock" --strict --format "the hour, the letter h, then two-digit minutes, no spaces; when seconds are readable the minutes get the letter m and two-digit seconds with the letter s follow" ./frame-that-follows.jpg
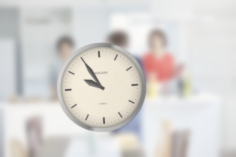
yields 9h55
